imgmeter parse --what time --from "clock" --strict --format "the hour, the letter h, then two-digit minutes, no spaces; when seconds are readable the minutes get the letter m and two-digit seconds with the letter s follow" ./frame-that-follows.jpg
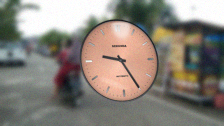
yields 9h25
